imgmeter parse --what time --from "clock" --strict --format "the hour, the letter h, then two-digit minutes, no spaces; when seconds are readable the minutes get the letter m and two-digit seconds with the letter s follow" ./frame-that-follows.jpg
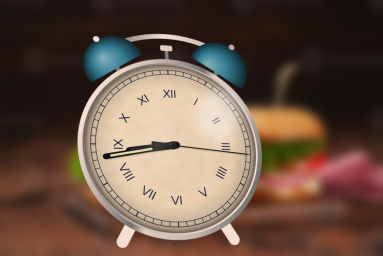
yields 8h43m16s
